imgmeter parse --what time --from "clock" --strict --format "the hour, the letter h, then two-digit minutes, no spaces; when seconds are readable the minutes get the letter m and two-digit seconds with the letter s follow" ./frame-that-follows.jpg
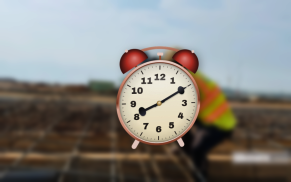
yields 8h10
